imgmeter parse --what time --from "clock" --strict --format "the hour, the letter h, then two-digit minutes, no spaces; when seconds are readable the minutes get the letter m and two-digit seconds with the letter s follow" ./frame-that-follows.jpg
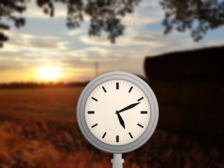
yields 5h11
